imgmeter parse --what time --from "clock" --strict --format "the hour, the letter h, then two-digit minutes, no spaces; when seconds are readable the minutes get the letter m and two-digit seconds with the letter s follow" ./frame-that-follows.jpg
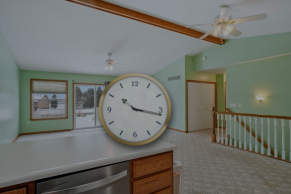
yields 10h17
